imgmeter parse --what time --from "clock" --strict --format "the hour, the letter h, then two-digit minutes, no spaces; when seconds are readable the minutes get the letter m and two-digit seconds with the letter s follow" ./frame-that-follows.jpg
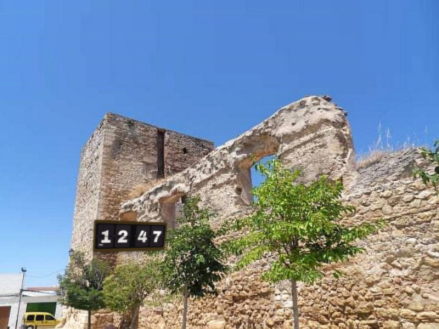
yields 12h47
